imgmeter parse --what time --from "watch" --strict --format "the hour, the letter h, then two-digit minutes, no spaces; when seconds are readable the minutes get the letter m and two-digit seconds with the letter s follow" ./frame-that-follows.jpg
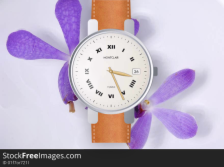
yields 3h26
